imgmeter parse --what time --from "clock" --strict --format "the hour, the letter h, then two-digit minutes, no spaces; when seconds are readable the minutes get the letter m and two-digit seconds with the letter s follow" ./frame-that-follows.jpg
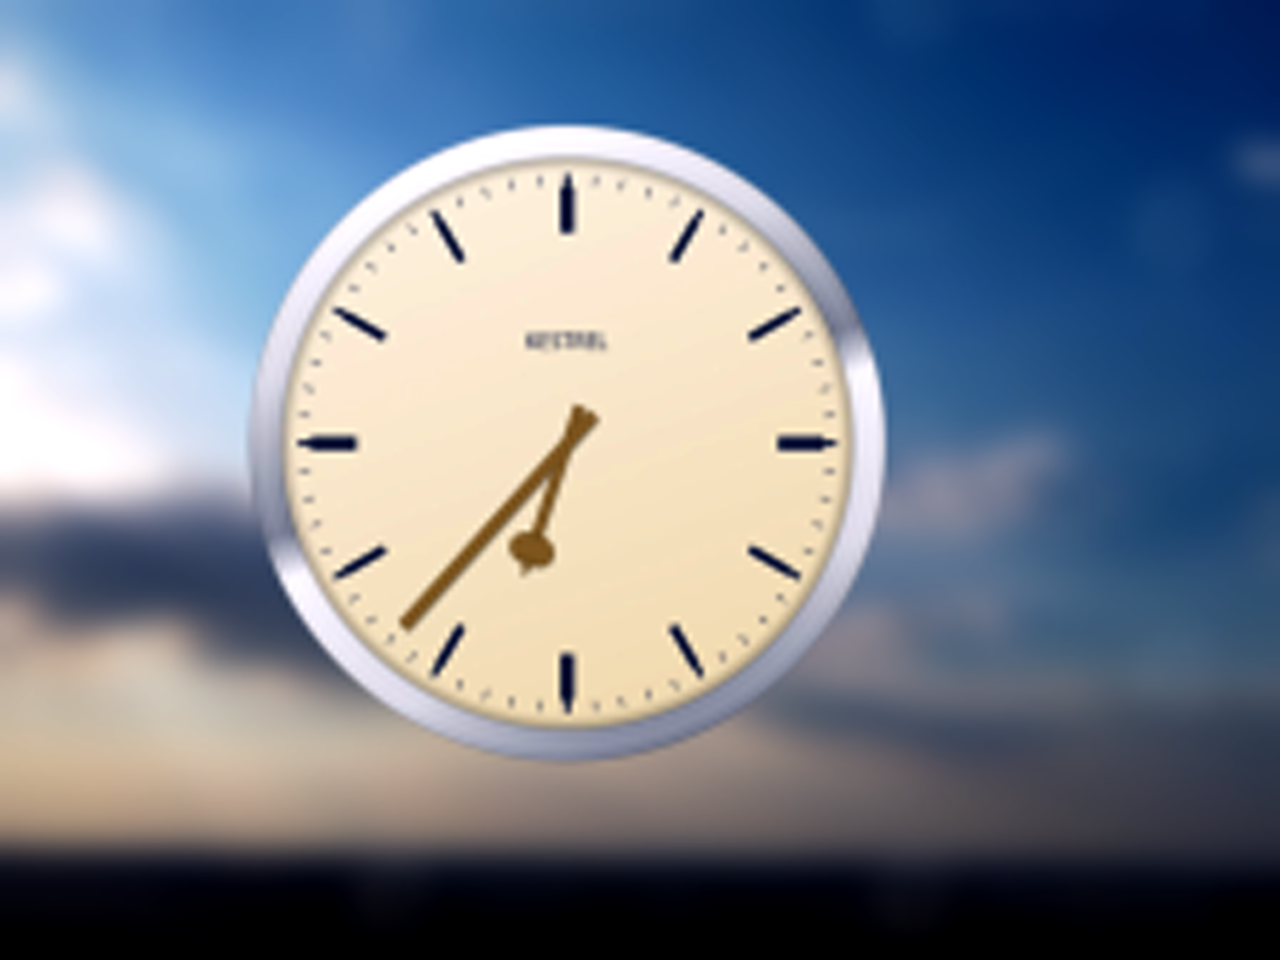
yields 6h37
